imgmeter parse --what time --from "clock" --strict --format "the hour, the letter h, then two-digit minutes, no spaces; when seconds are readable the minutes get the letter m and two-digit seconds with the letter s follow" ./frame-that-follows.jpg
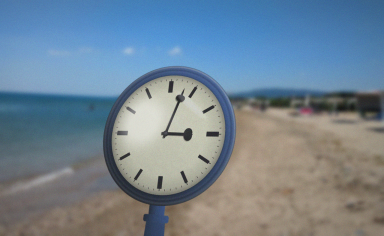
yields 3h03
